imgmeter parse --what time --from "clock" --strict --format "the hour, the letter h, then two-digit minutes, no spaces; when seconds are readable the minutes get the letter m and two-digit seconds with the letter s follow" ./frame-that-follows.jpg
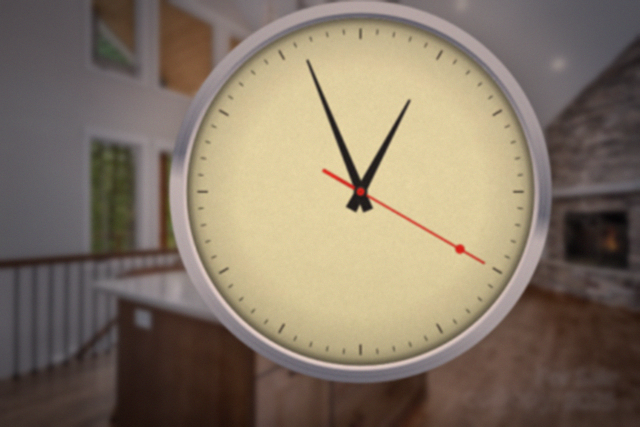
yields 12h56m20s
